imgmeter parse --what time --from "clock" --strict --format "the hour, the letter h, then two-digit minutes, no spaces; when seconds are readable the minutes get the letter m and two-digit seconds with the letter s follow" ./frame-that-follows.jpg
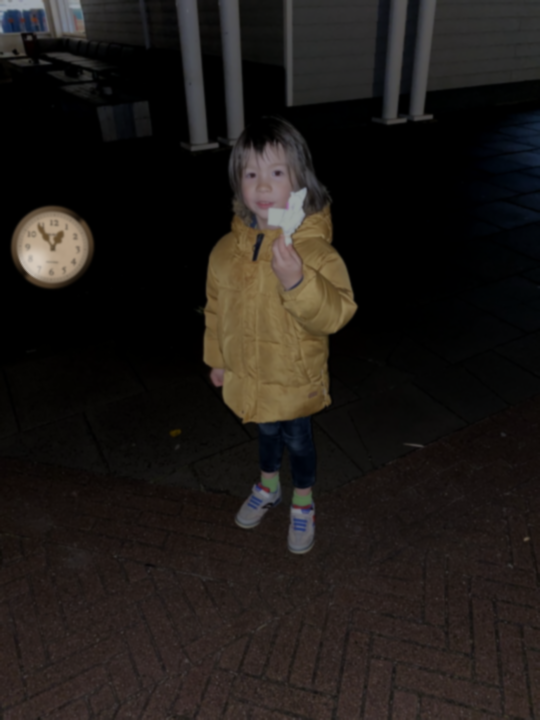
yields 12h54
